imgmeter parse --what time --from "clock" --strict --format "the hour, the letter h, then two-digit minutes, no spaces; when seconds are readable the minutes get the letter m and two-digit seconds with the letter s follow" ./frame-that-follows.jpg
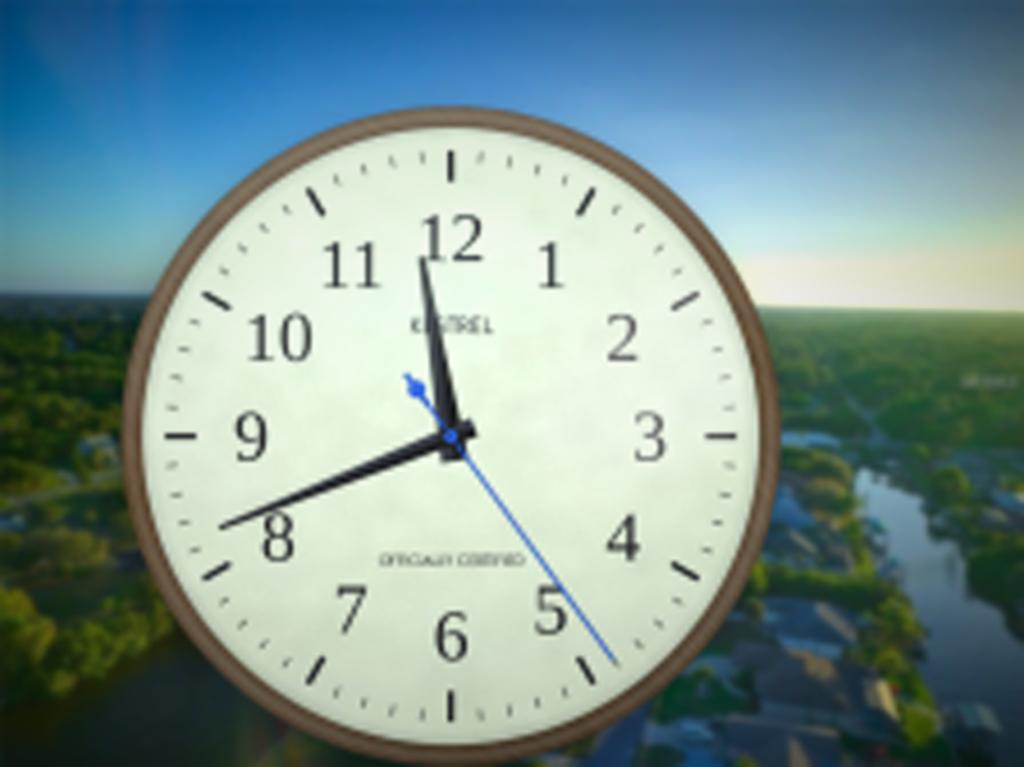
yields 11h41m24s
